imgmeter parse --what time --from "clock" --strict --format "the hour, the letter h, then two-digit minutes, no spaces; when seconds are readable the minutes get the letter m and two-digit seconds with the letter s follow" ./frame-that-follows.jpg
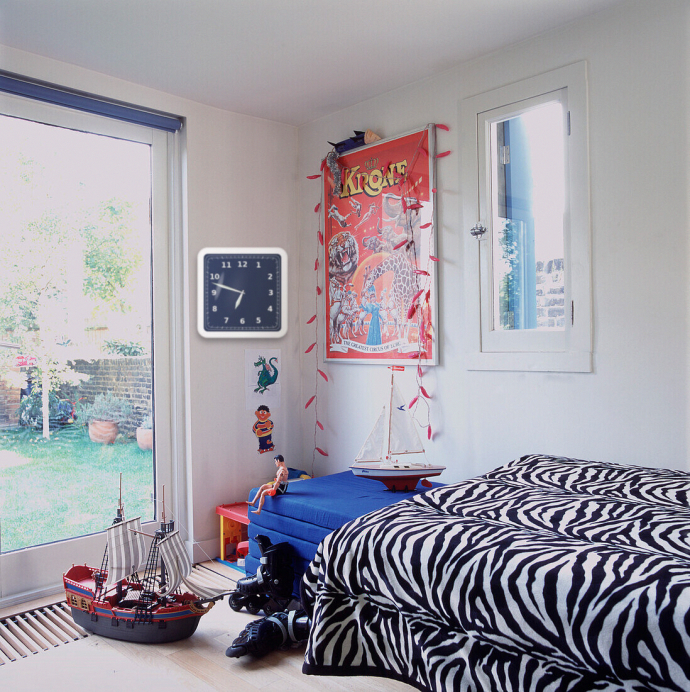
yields 6h48
